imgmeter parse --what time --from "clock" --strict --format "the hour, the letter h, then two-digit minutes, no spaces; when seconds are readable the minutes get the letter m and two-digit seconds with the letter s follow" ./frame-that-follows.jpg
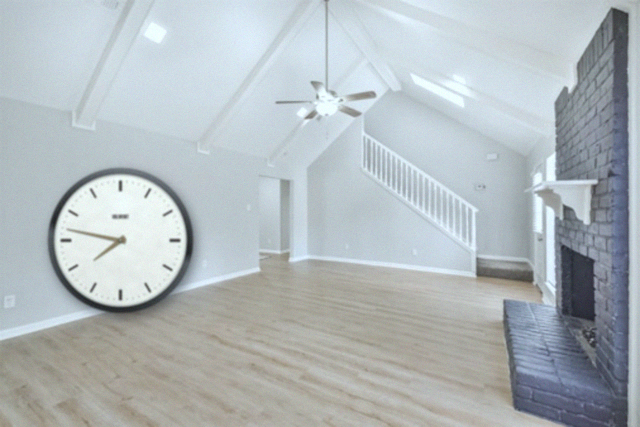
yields 7h47
